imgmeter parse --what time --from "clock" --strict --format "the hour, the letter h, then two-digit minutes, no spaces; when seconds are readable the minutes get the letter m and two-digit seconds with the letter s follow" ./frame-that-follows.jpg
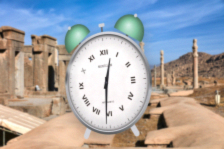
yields 12h31
